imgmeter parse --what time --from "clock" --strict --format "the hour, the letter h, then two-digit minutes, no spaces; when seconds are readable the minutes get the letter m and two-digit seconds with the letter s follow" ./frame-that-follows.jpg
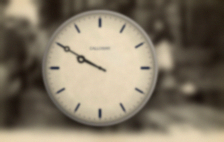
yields 9h50
